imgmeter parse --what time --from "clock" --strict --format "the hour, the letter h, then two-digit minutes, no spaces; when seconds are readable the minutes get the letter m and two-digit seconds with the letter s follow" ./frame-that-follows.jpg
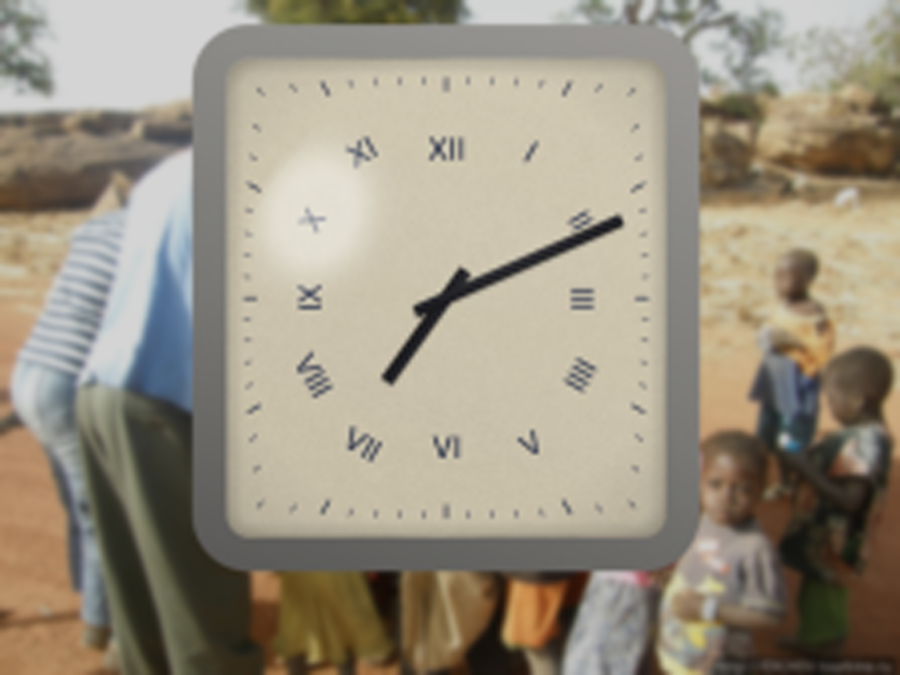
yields 7h11
